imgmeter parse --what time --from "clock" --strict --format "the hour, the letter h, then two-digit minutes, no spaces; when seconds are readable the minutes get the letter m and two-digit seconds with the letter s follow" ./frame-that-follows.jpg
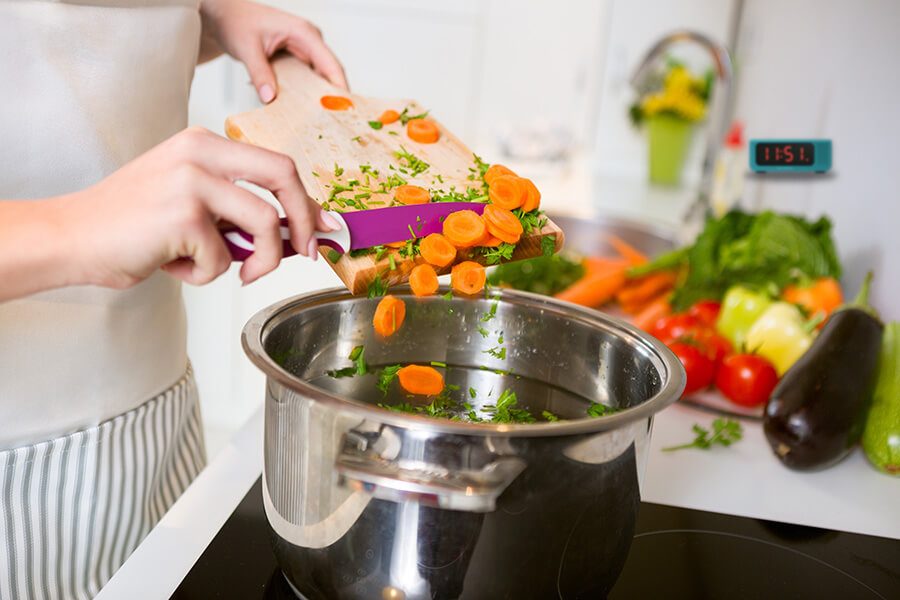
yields 11h51
